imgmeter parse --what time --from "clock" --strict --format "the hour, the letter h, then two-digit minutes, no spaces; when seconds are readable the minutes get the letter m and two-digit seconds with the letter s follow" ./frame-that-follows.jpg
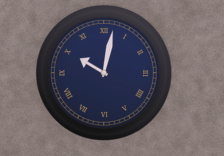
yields 10h02
